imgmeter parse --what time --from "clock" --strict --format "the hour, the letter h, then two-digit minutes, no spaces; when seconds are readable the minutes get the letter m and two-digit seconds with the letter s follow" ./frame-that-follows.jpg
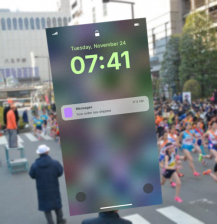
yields 7h41
